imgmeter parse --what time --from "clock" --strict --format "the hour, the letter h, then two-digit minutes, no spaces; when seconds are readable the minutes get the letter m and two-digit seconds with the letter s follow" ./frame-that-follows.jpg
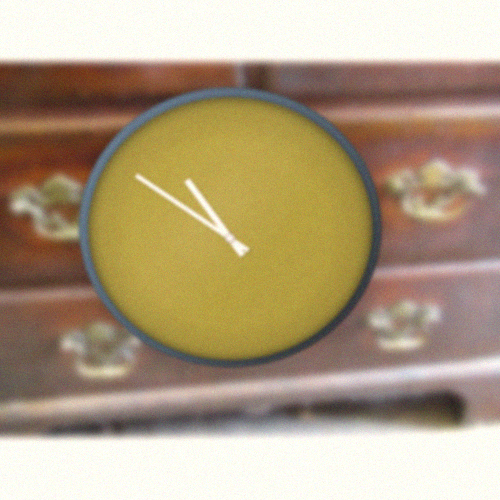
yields 10h51
